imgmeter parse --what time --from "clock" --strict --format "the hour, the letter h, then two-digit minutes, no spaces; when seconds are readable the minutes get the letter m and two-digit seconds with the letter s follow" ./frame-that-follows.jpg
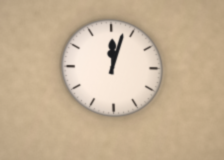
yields 12h03
